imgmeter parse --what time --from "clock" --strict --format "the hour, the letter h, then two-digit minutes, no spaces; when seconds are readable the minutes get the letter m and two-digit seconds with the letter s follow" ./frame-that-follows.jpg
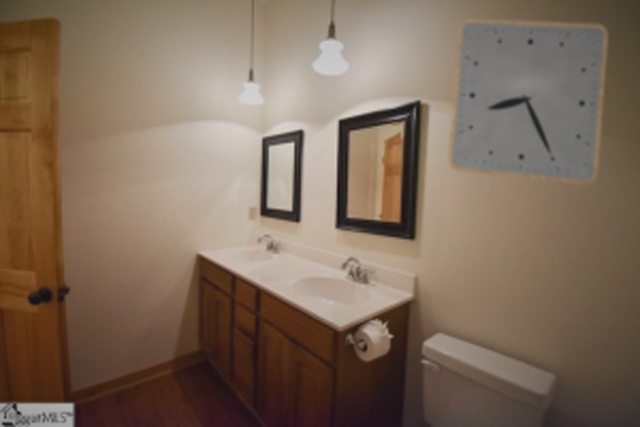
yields 8h25
